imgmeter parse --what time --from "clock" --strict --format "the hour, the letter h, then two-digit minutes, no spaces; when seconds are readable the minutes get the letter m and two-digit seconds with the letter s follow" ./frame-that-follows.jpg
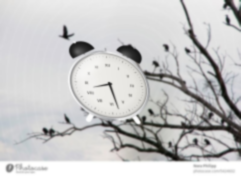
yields 8h28
